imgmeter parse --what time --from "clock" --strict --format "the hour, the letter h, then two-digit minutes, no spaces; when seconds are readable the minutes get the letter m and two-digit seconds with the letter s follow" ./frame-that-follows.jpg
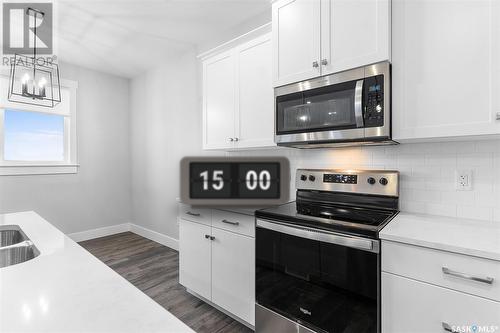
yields 15h00
